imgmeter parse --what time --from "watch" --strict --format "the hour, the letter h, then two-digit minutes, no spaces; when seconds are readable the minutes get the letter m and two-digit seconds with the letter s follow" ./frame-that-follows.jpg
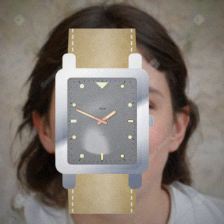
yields 1h49
